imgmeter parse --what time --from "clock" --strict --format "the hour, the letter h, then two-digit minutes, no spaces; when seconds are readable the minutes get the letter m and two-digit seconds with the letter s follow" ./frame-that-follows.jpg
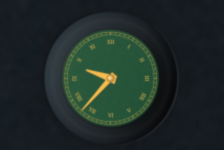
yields 9h37
